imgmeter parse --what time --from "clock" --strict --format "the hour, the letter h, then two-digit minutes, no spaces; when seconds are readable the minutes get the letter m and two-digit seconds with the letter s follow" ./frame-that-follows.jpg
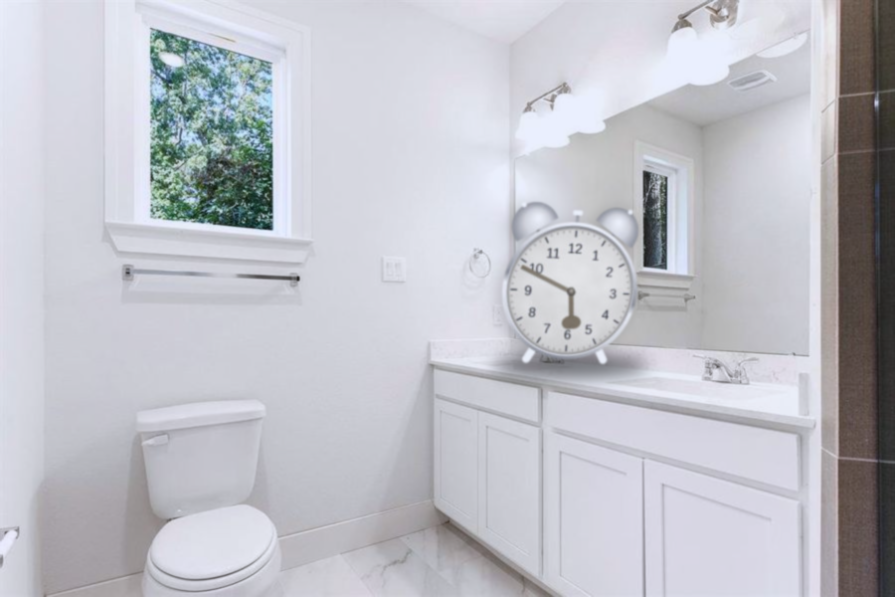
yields 5h49
